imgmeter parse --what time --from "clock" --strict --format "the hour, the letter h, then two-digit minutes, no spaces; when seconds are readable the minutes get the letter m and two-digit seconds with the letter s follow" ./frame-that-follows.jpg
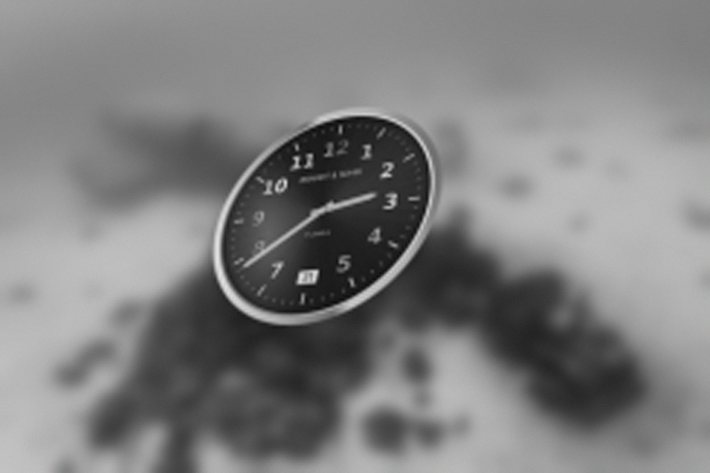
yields 2h39
